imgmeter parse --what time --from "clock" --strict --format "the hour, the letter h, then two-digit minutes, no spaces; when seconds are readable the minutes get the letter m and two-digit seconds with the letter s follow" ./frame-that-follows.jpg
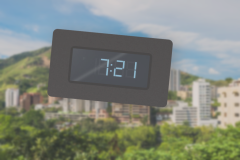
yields 7h21
